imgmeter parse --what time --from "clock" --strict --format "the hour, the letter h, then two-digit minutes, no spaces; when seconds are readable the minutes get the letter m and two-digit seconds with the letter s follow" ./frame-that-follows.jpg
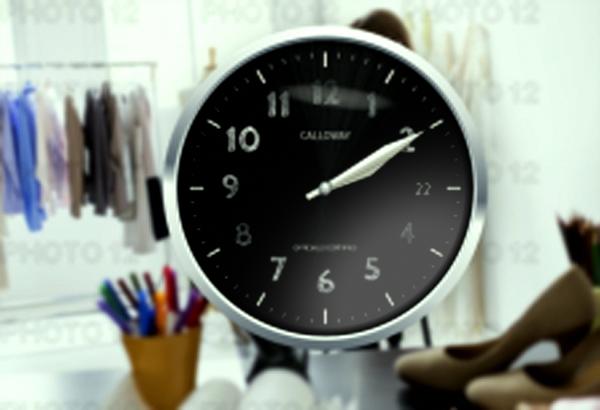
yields 2h10
